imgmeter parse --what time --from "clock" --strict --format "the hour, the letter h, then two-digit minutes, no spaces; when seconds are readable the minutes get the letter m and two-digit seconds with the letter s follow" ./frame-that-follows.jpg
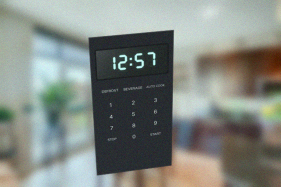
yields 12h57
